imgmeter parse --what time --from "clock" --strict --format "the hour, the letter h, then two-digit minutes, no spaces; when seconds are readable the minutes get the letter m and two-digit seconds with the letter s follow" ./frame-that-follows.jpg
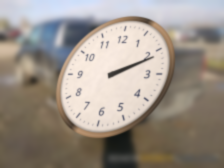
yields 2h11
